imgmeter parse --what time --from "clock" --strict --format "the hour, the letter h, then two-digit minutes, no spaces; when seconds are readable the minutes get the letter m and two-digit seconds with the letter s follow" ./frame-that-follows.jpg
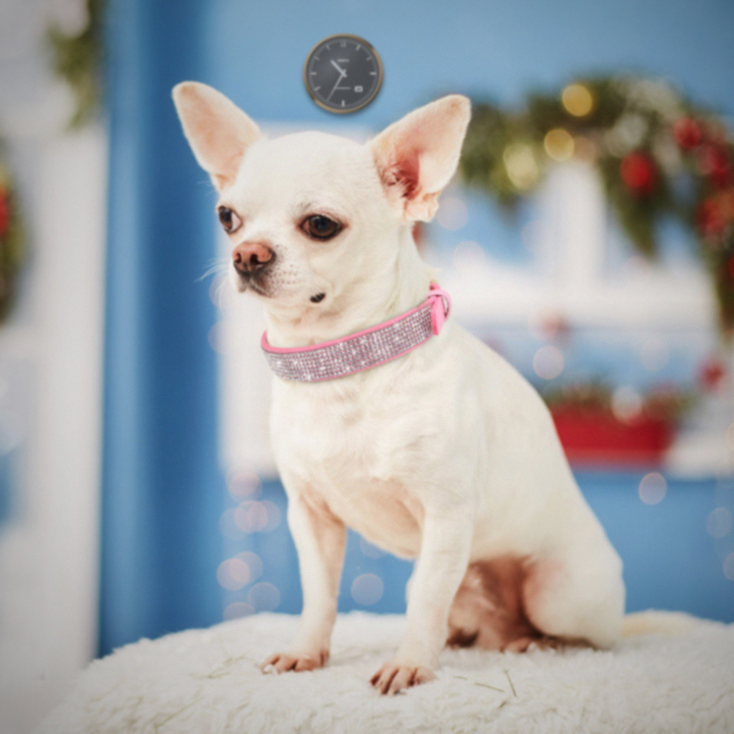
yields 10h35
